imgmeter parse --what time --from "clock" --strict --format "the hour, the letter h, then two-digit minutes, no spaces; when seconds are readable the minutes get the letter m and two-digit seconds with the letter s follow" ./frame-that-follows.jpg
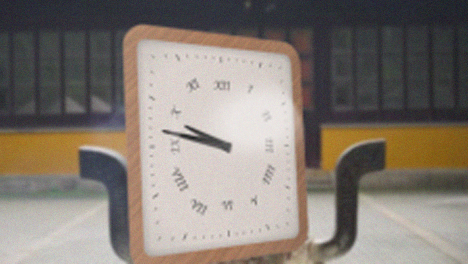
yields 9h47
